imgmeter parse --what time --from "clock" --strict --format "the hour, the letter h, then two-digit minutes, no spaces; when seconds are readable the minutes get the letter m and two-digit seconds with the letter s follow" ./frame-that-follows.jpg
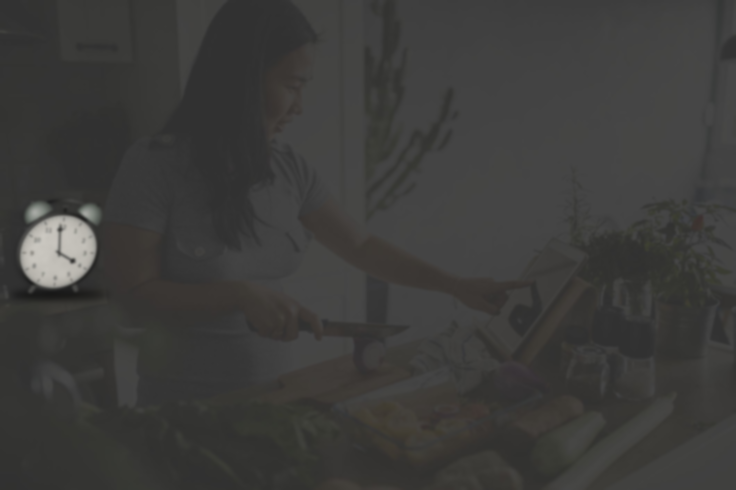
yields 3h59
